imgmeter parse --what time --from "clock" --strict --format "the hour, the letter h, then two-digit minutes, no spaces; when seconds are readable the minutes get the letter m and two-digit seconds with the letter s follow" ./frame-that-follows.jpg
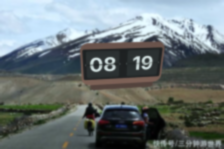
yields 8h19
